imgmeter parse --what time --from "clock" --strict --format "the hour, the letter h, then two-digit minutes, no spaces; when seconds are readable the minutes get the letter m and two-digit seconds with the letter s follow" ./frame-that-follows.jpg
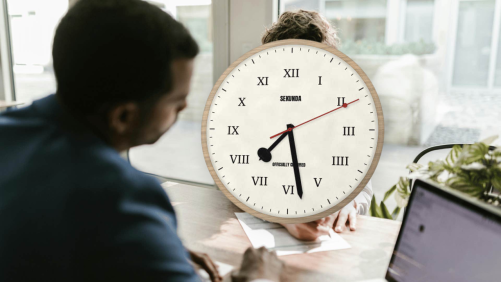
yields 7h28m11s
